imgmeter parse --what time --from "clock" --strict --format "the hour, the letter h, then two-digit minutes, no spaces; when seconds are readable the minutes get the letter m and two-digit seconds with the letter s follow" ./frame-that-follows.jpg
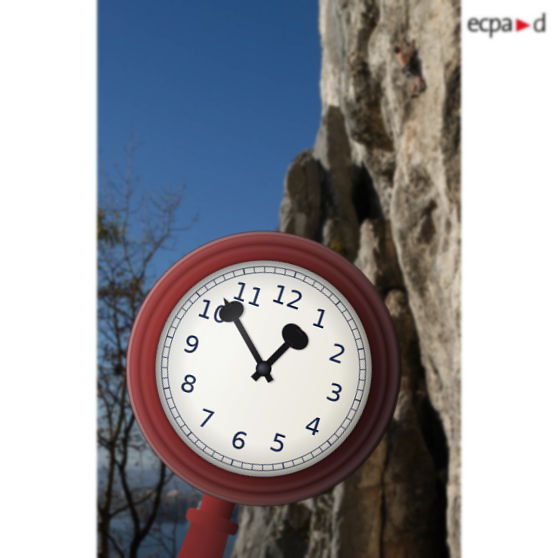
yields 12h52
